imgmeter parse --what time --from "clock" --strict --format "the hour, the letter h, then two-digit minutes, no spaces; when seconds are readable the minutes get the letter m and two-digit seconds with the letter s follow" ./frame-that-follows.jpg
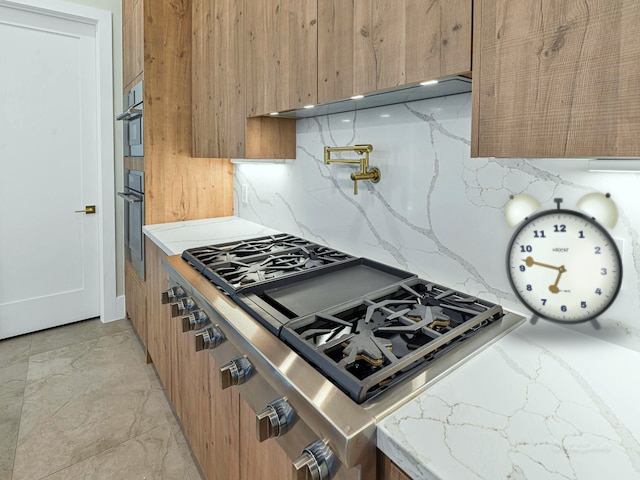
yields 6h47
